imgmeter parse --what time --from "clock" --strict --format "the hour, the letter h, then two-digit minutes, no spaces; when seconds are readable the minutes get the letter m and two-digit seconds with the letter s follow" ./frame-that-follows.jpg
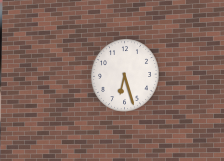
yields 6h27
